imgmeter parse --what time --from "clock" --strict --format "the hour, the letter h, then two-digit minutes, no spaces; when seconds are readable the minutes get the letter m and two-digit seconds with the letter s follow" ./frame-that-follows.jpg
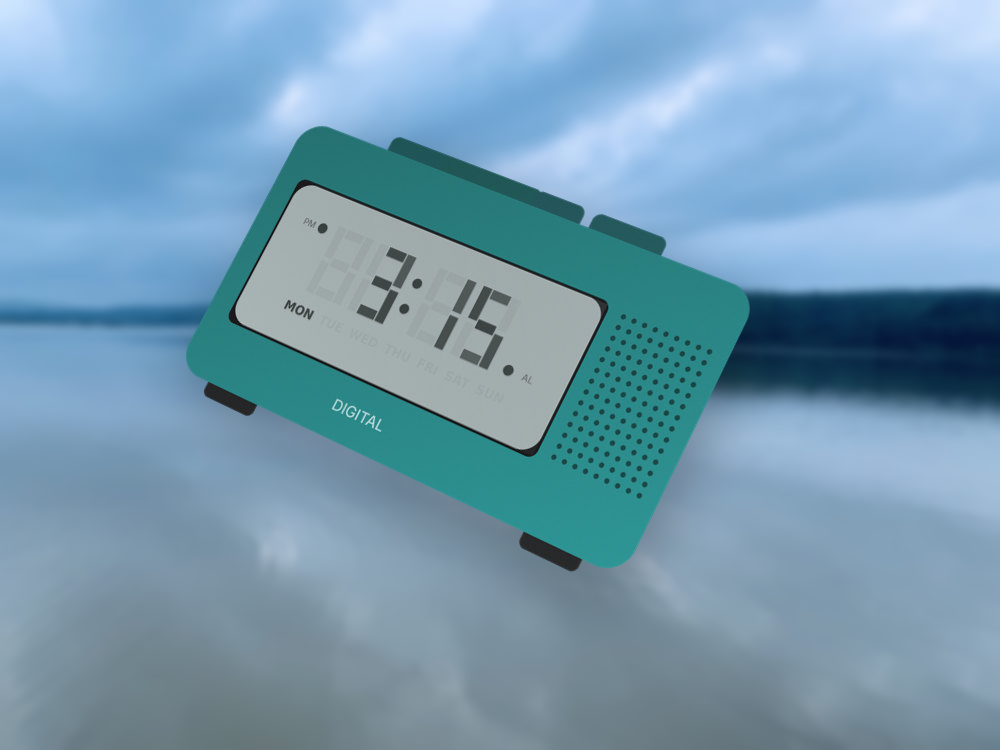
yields 3h15
